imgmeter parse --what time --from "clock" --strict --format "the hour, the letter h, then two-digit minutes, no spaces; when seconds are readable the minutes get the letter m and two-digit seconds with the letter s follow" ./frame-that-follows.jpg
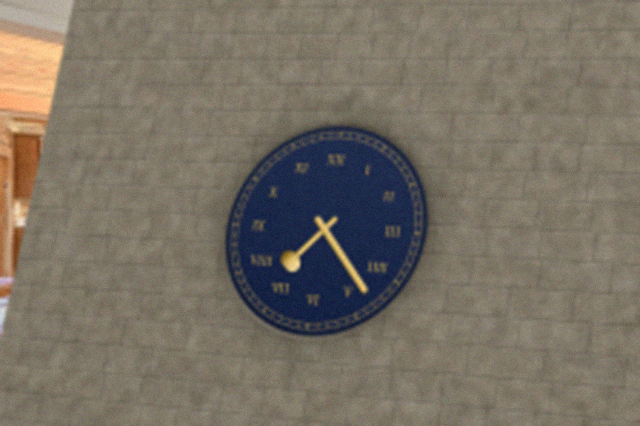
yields 7h23
